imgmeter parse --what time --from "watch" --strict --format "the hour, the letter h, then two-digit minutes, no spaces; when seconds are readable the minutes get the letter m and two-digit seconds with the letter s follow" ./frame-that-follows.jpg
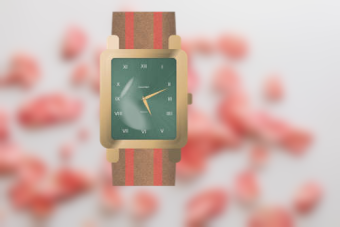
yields 5h11
